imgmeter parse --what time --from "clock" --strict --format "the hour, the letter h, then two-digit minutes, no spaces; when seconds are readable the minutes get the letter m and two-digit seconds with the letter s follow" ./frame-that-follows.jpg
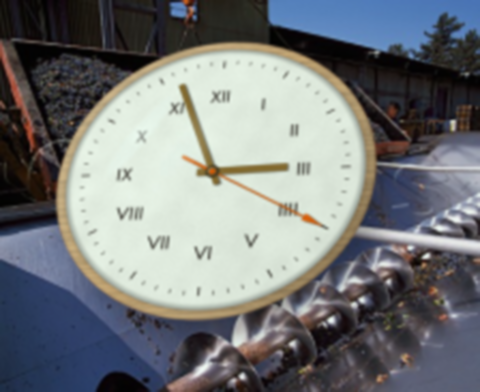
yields 2h56m20s
